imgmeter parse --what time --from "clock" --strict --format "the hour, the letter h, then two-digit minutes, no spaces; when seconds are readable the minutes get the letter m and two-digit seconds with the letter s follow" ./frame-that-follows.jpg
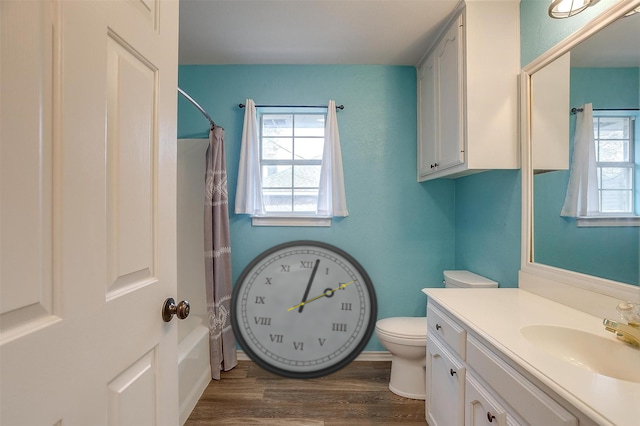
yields 2h02m10s
